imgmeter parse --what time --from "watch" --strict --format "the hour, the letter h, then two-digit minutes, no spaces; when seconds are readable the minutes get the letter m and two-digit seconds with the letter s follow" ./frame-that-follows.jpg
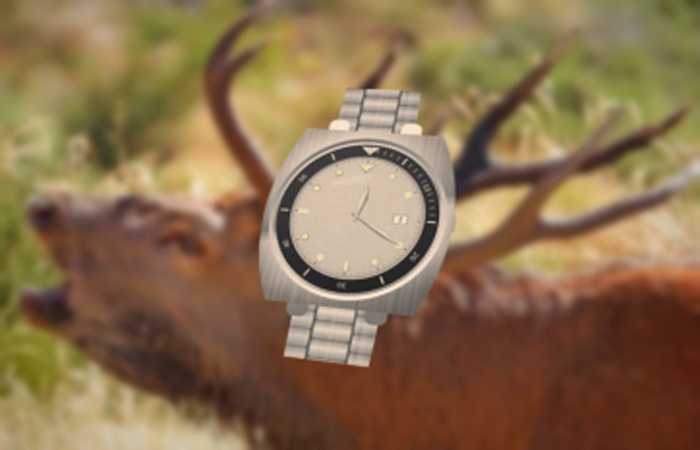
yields 12h20
